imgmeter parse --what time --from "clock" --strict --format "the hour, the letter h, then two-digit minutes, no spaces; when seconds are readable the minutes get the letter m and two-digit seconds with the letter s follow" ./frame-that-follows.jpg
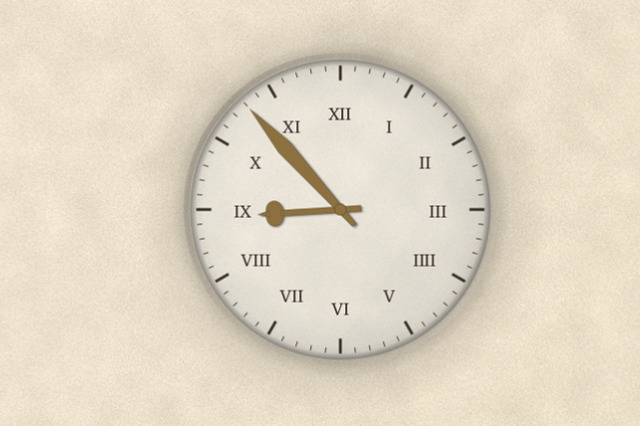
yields 8h53
